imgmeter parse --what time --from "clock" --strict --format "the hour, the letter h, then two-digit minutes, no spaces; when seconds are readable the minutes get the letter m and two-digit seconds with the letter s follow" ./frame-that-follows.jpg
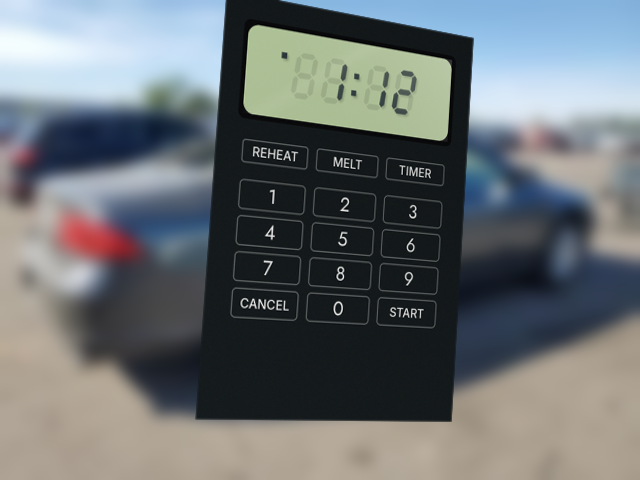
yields 1h12
